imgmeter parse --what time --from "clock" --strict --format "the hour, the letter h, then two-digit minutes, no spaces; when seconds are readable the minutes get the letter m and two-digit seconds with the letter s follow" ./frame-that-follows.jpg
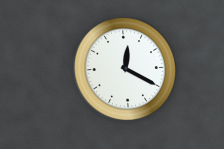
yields 12h20
